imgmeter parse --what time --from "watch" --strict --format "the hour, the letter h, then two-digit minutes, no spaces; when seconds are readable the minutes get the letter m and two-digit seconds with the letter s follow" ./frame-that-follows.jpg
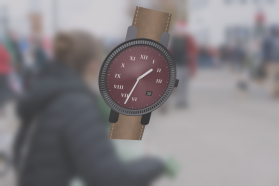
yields 1h33
